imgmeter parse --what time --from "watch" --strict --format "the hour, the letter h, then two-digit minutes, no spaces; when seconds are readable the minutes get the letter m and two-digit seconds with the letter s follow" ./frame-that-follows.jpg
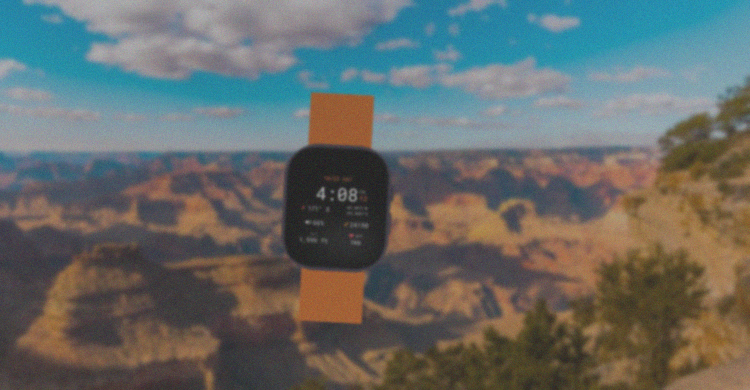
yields 4h08
